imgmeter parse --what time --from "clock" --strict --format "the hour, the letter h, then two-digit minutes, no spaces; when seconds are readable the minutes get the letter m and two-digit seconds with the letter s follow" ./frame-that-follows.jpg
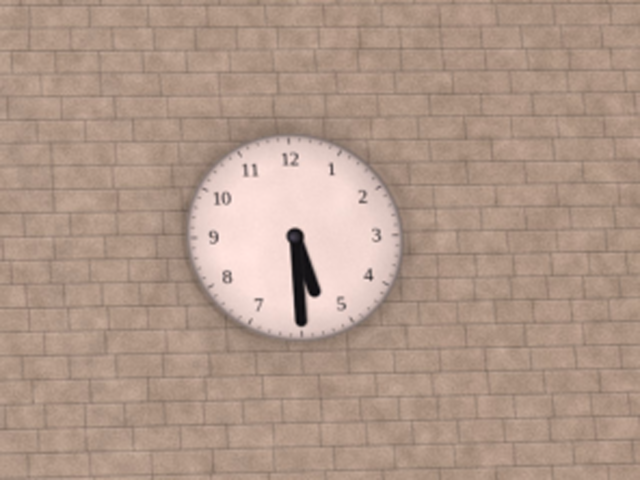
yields 5h30
